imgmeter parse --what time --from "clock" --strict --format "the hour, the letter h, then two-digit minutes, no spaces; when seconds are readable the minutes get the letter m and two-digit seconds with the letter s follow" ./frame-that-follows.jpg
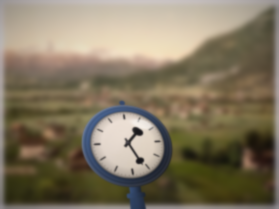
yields 1h26
